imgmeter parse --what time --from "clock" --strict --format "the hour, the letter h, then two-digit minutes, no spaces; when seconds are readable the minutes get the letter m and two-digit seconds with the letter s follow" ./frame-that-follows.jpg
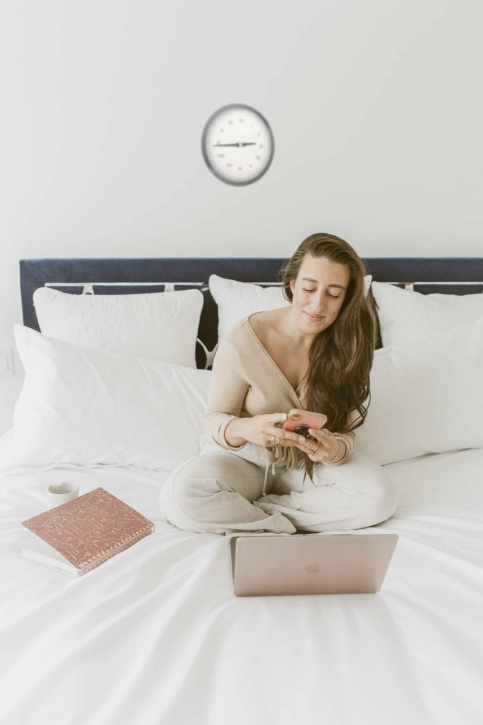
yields 2h44
